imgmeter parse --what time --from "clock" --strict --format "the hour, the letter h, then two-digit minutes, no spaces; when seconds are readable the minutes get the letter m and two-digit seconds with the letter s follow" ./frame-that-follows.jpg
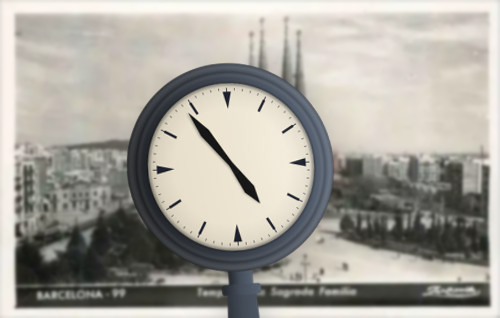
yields 4h54
